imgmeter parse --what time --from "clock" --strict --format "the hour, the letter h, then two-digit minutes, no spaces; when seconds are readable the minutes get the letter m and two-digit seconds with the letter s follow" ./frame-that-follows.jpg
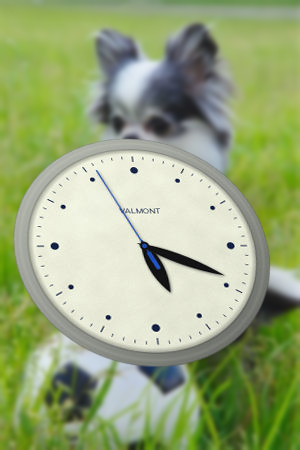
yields 5h18m56s
